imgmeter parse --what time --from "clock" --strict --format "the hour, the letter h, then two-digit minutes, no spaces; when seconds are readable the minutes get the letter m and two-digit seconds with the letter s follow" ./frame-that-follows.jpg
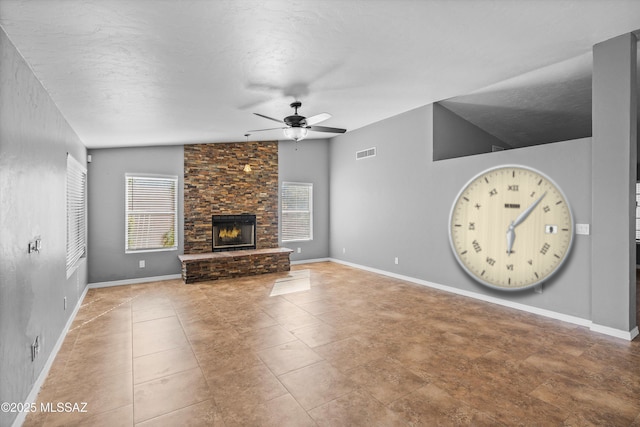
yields 6h07
